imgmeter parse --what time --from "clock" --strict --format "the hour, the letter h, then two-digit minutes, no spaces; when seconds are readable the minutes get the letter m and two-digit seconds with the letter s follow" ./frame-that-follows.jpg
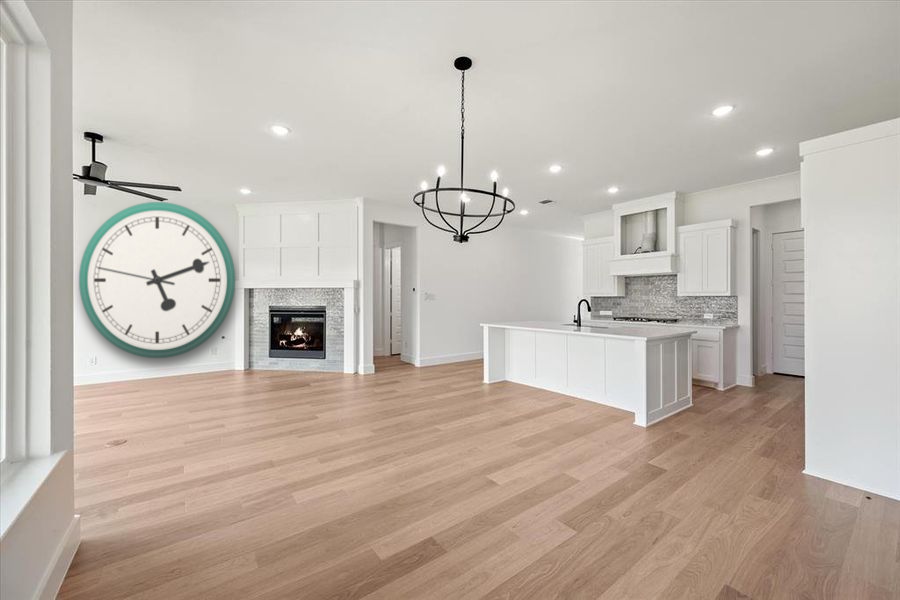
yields 5h11m47s
